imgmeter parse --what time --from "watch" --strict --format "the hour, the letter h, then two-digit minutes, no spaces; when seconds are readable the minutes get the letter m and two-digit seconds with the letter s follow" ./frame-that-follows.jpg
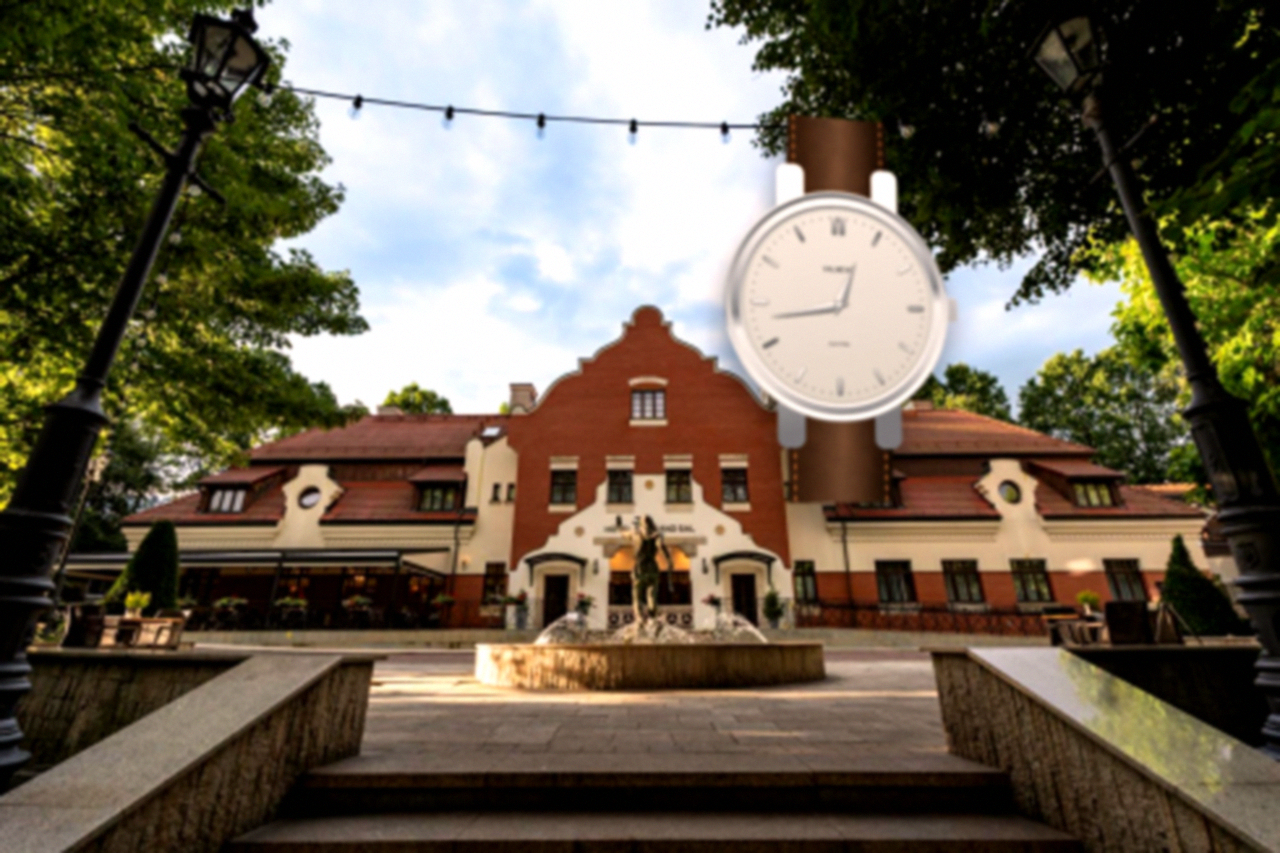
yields 12h43
